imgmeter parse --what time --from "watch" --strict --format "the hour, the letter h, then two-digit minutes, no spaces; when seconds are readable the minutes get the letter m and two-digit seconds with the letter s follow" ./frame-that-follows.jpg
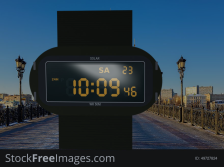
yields 10h09m46s
